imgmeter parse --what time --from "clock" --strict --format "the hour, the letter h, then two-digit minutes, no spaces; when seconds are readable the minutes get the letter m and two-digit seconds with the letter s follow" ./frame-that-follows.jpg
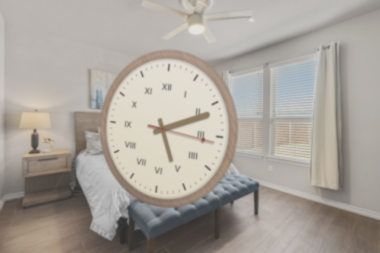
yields 5h11m16s
